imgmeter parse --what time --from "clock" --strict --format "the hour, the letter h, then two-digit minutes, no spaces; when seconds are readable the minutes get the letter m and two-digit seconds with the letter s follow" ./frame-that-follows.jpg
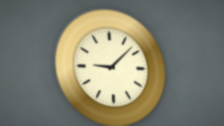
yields 9h08
